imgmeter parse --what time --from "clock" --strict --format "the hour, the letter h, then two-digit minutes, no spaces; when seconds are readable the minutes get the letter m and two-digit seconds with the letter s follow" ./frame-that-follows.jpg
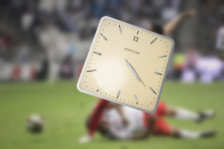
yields 4h21
